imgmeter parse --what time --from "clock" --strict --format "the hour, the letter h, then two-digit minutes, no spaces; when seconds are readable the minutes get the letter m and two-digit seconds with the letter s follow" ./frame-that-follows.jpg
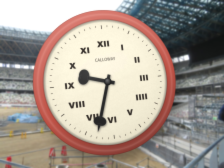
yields 9h33
